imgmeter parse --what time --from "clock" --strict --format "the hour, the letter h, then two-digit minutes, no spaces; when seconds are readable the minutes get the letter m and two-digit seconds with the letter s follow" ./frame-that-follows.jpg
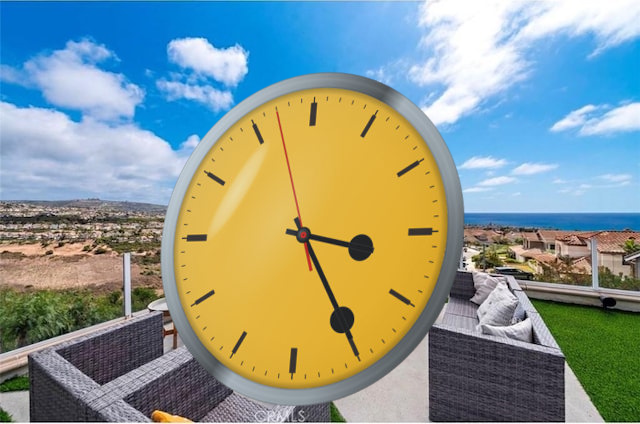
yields 3h24m57s
